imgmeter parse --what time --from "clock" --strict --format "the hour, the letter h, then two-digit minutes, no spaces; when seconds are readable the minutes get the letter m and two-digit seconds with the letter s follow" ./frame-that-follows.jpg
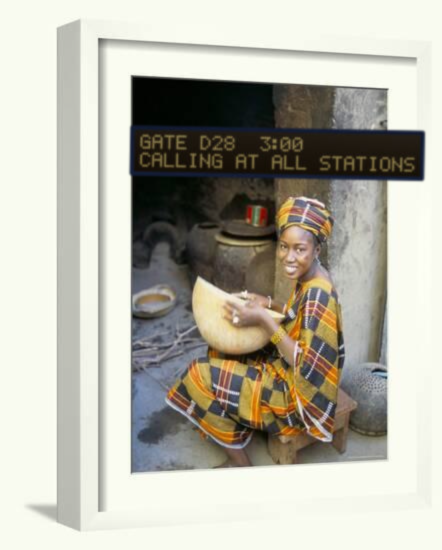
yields 3h00
